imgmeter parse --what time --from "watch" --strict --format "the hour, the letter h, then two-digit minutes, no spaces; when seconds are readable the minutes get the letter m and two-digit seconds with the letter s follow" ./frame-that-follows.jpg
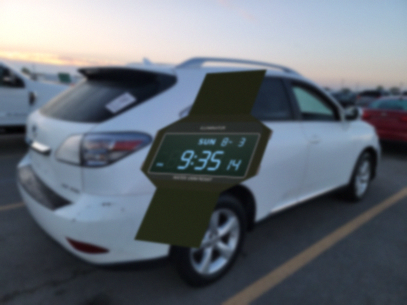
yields 9h35m14s
